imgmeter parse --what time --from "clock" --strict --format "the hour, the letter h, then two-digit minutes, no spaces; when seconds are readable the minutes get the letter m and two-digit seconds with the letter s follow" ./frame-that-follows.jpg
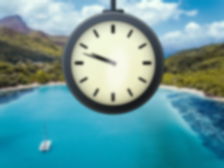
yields 9h48
